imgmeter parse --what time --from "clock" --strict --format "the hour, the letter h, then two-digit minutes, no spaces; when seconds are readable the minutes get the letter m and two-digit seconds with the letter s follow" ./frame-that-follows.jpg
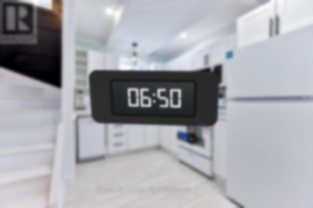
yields 6h50
